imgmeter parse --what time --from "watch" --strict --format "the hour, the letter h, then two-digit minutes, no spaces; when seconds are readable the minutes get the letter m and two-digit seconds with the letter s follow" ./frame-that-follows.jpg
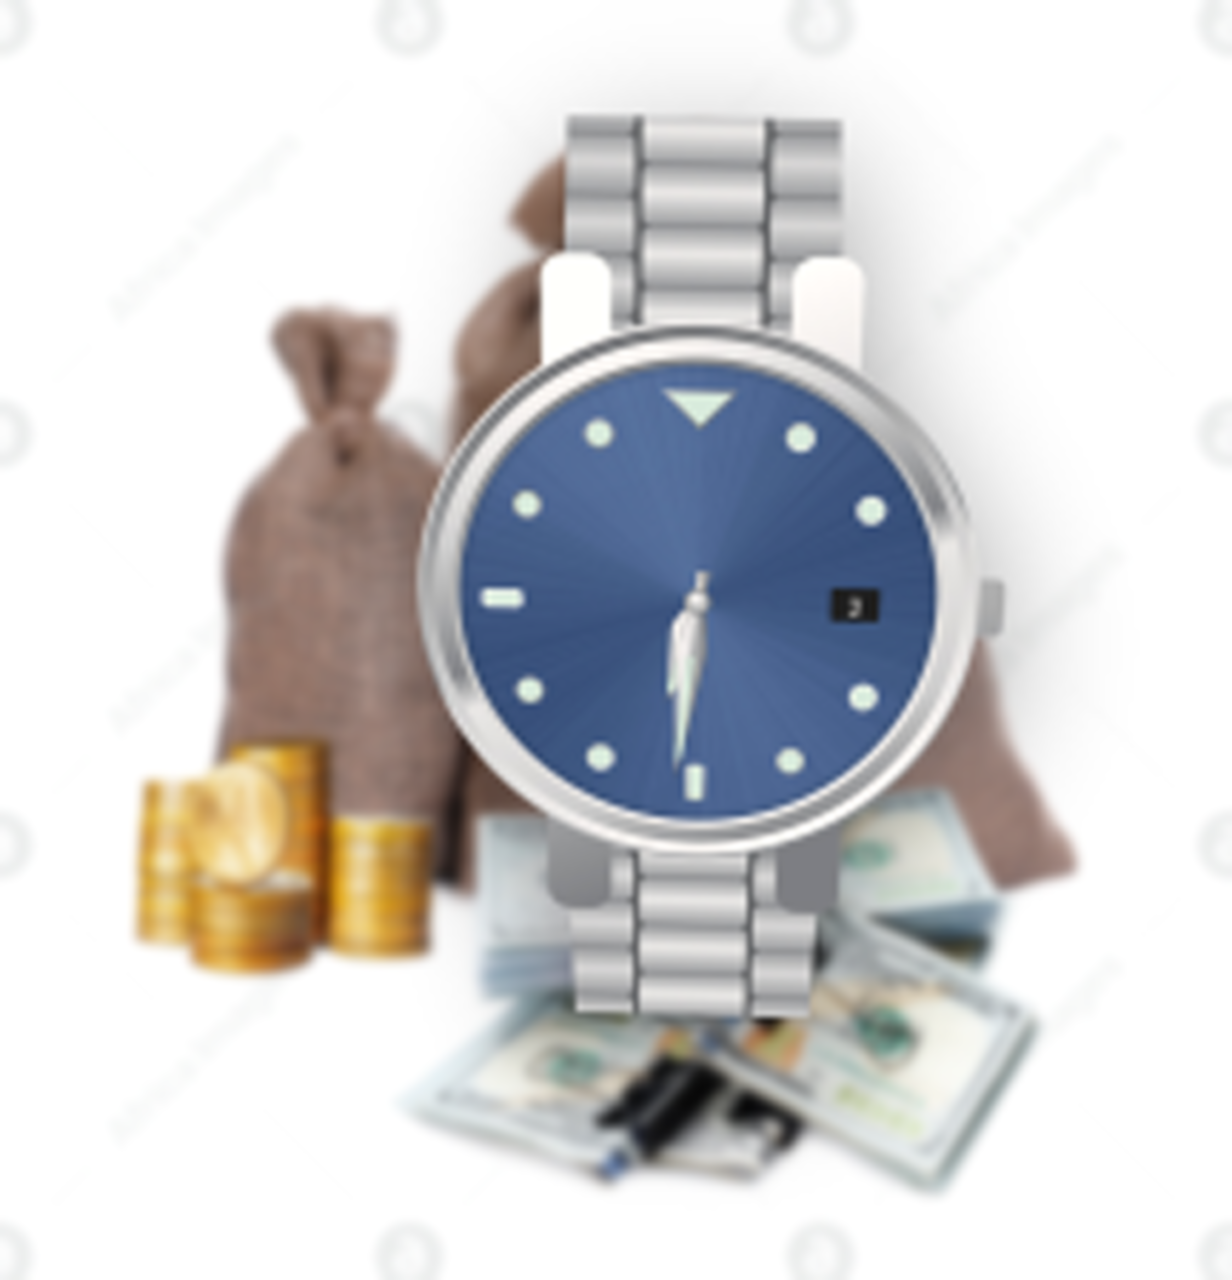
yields 6h31
